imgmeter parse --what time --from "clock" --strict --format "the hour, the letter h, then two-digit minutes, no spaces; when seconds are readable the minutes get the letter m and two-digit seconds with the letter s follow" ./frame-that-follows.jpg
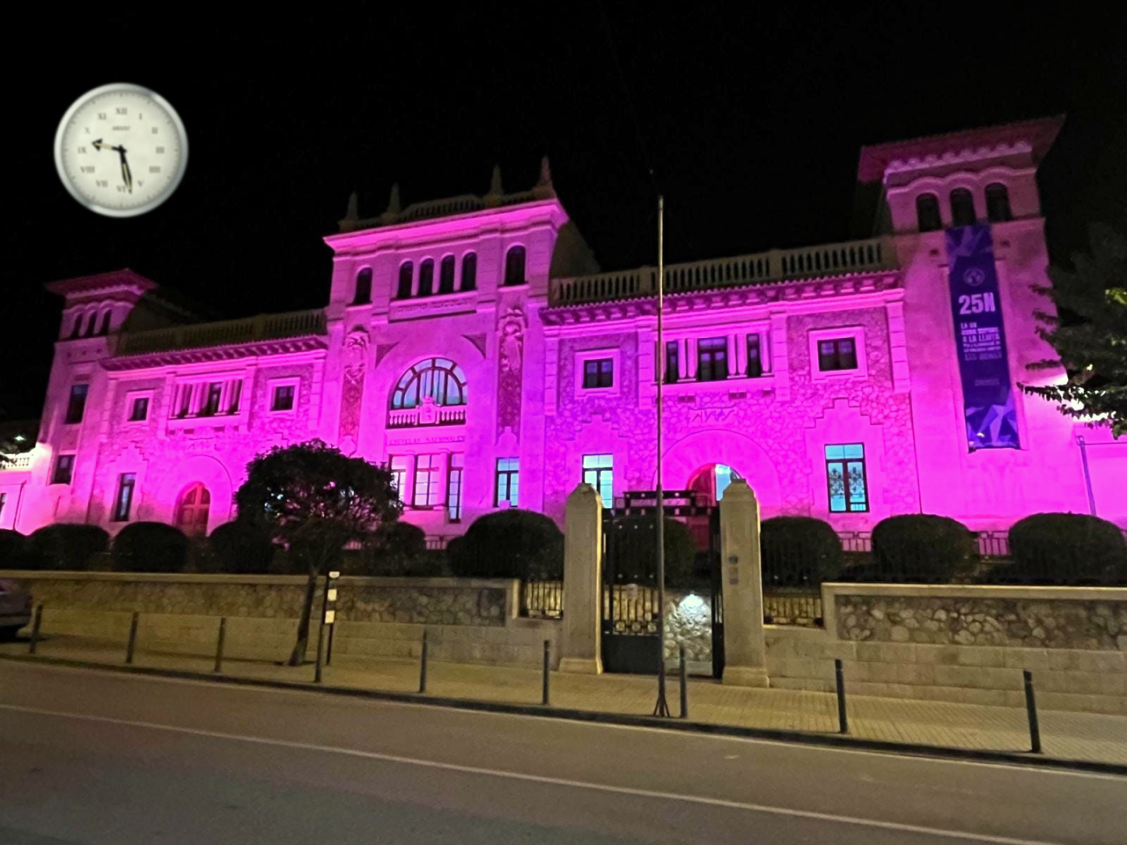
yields 9h28
